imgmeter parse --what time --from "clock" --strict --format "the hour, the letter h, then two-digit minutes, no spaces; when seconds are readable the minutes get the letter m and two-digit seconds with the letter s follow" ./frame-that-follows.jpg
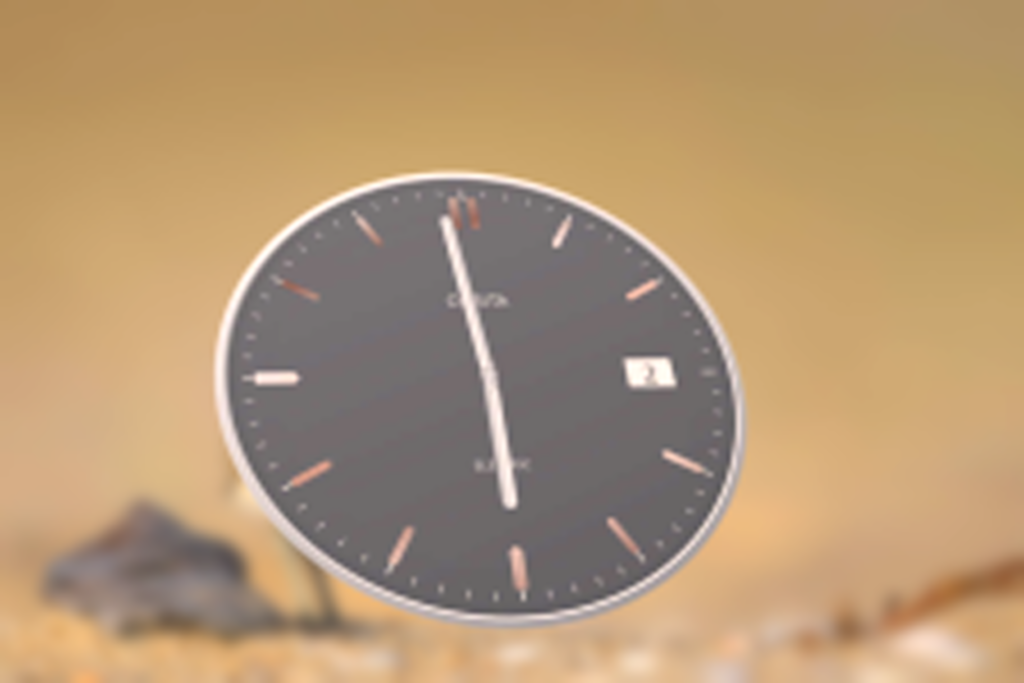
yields 5h59
